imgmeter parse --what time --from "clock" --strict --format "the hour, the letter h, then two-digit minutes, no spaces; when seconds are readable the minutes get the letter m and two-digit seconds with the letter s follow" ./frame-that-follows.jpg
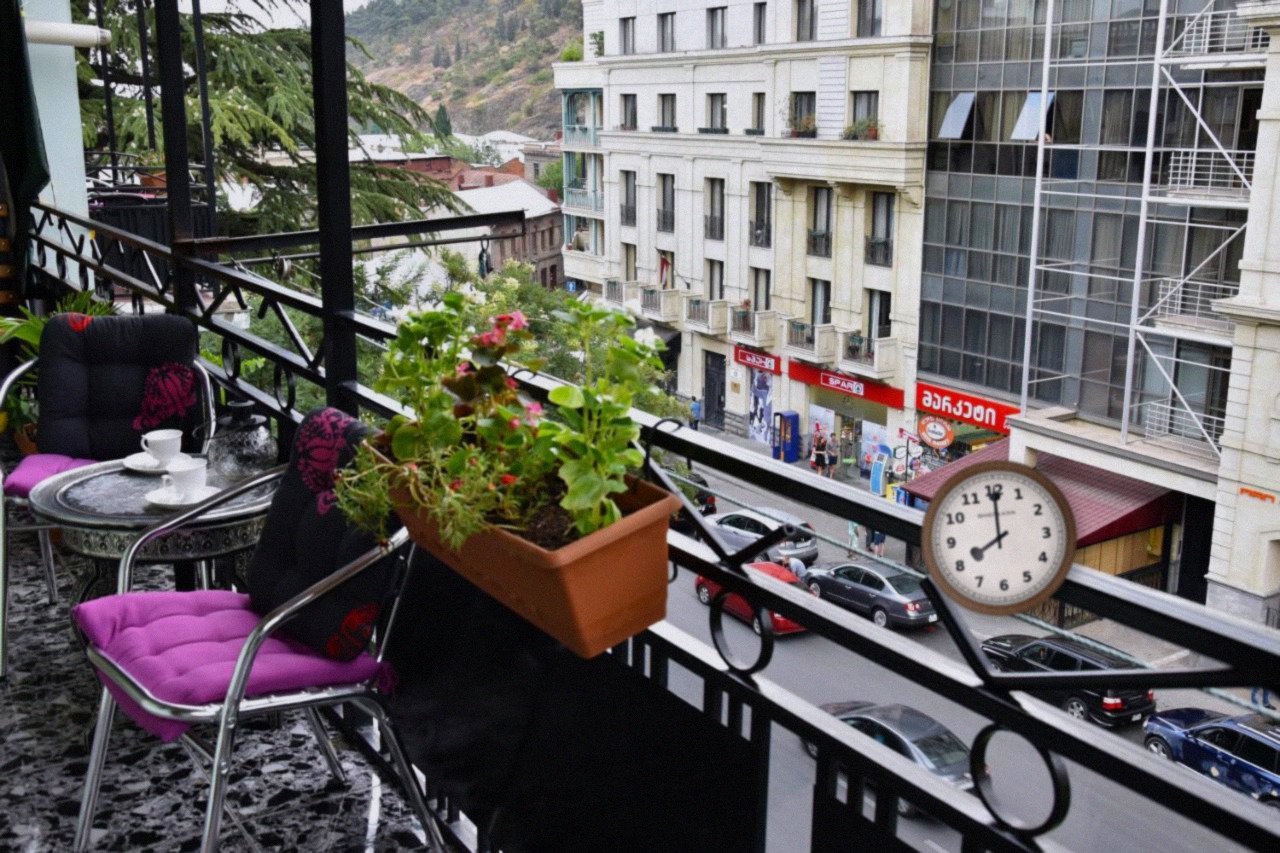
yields 8h00
